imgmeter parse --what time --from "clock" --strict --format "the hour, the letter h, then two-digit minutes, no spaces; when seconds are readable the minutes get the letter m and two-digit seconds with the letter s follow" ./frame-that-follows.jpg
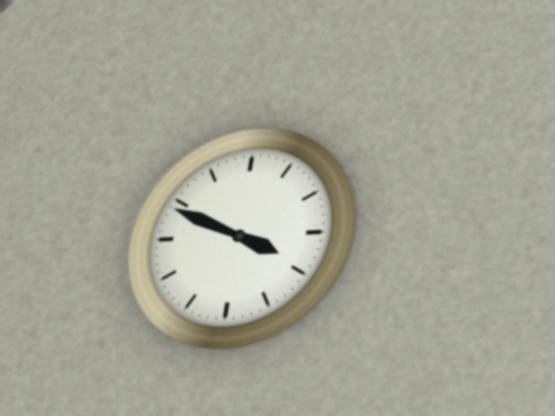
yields 3h49
